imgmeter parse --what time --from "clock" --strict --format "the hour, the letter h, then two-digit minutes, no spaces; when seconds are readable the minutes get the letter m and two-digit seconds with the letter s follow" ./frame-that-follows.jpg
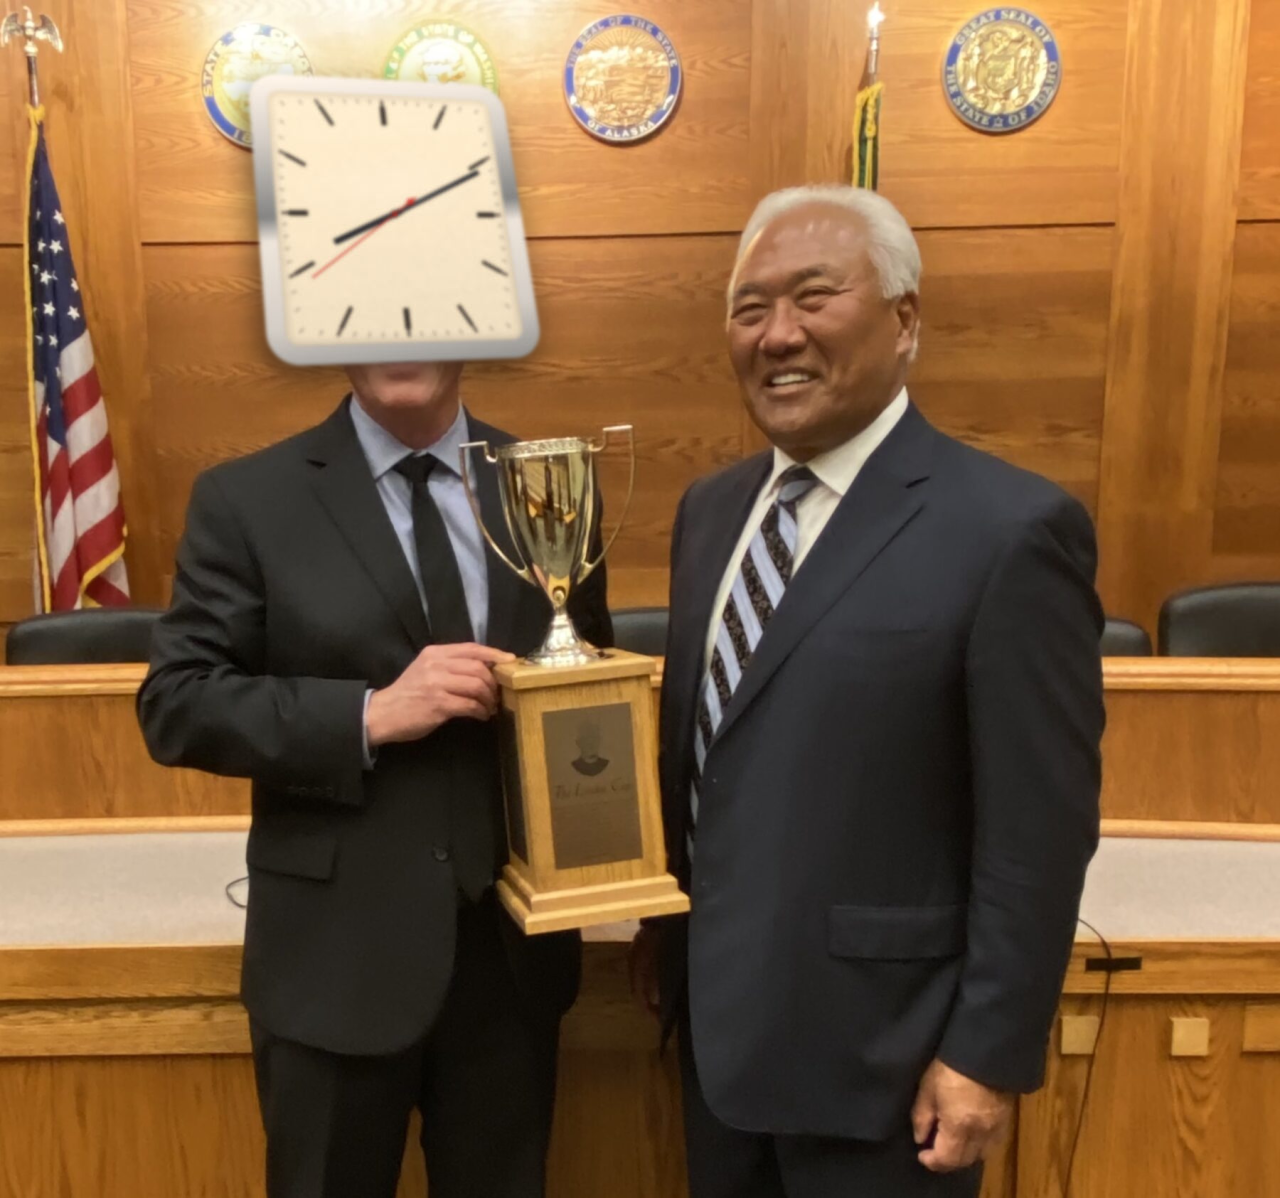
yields 8h10m39s
